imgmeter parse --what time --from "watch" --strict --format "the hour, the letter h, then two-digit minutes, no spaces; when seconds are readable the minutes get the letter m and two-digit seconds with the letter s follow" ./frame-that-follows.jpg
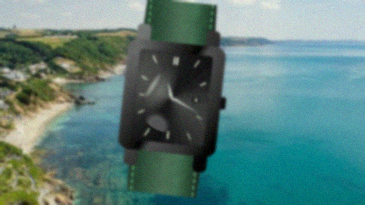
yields 11h19
